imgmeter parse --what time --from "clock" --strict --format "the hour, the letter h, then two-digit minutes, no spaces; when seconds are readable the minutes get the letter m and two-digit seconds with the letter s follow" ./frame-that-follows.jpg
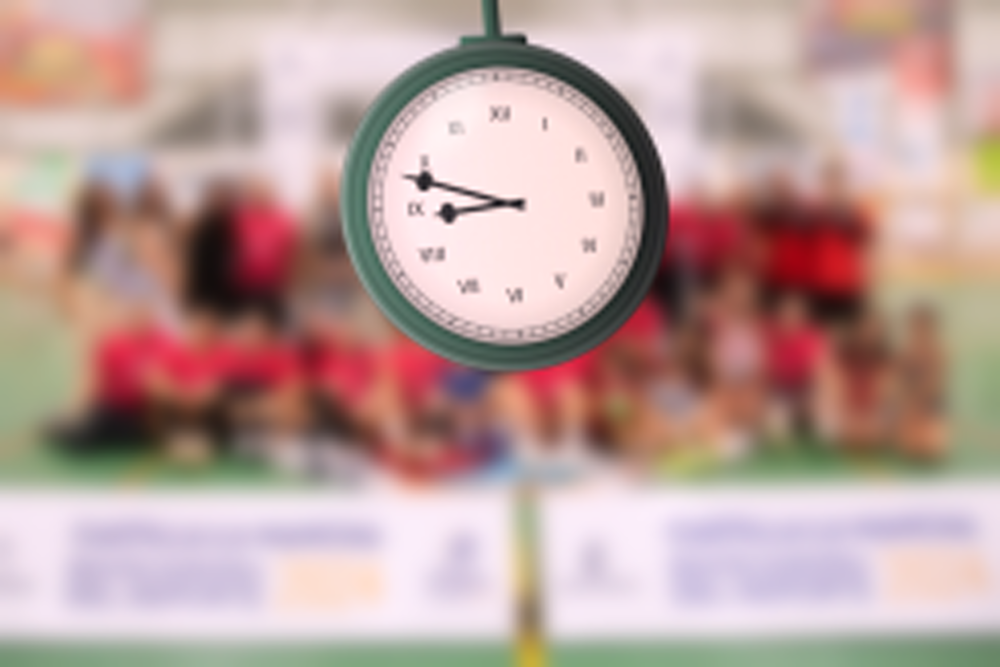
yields 8h48
